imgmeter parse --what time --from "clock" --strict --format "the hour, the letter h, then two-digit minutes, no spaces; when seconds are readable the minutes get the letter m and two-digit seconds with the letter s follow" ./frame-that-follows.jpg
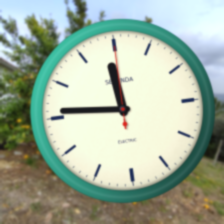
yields 11h46m00s
